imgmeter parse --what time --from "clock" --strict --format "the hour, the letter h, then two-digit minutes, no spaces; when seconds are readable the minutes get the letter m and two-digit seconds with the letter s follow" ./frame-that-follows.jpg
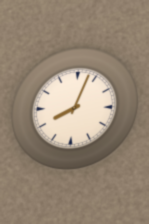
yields 8h03
